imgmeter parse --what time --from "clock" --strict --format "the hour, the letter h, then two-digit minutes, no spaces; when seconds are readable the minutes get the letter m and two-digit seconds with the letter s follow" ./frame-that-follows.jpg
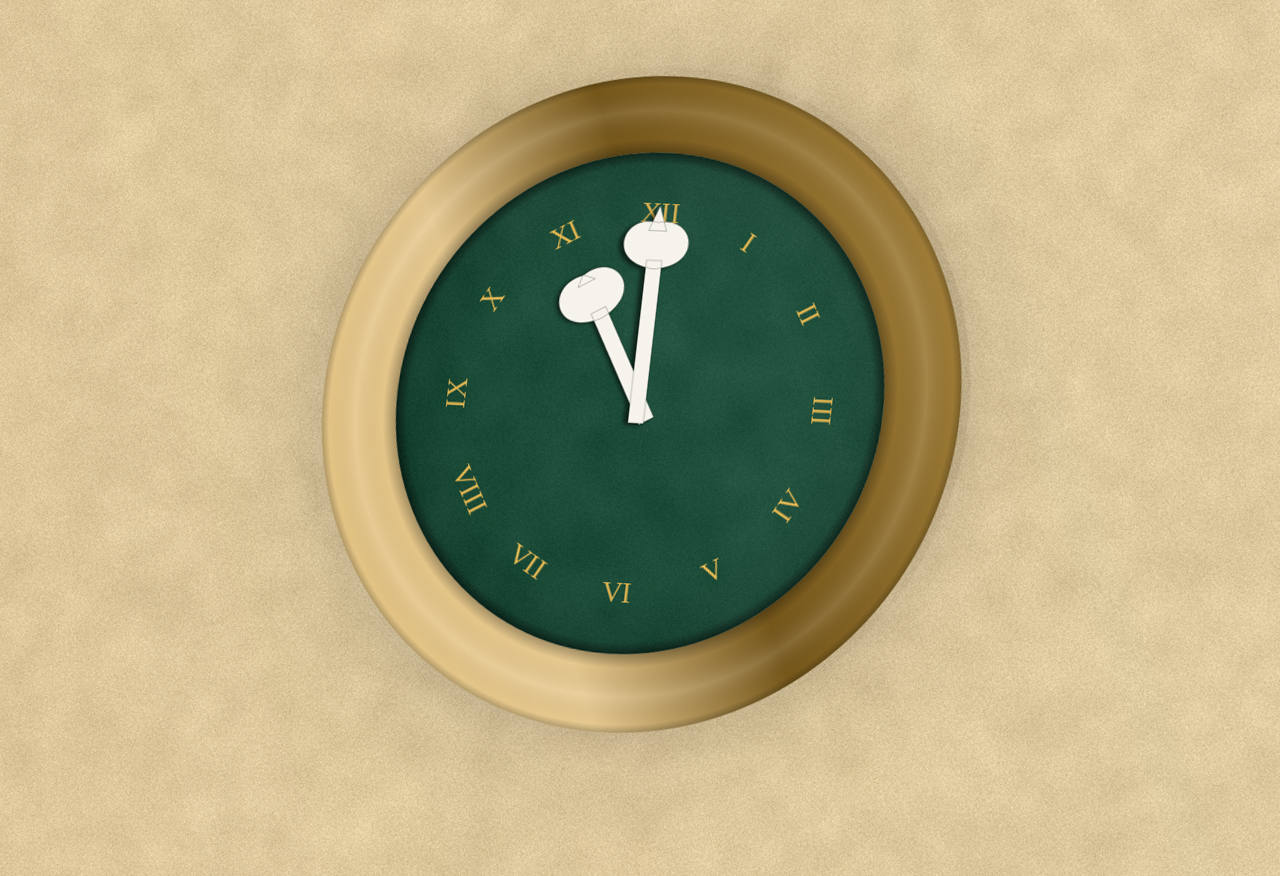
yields 11h00
